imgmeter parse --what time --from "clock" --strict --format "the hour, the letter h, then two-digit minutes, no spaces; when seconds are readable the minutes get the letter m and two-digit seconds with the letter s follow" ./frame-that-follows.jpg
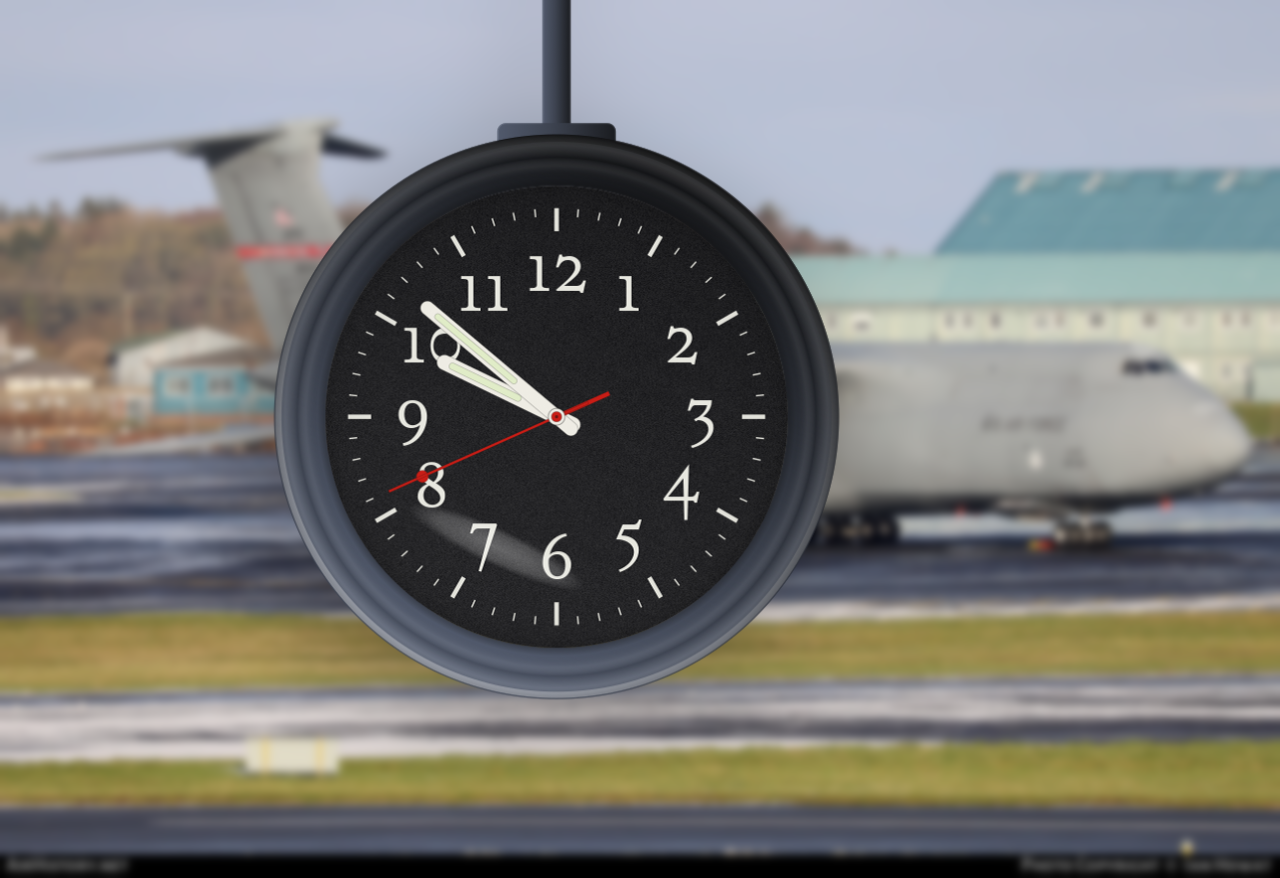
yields 9h51m41s
